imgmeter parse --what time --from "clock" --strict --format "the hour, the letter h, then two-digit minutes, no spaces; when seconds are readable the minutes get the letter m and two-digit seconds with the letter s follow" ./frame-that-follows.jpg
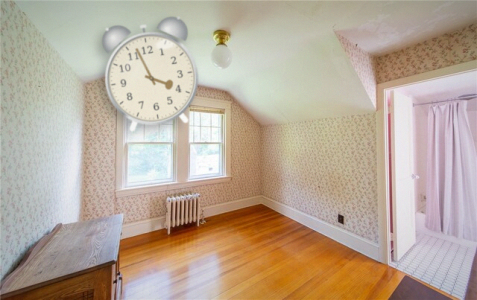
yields 3h57
